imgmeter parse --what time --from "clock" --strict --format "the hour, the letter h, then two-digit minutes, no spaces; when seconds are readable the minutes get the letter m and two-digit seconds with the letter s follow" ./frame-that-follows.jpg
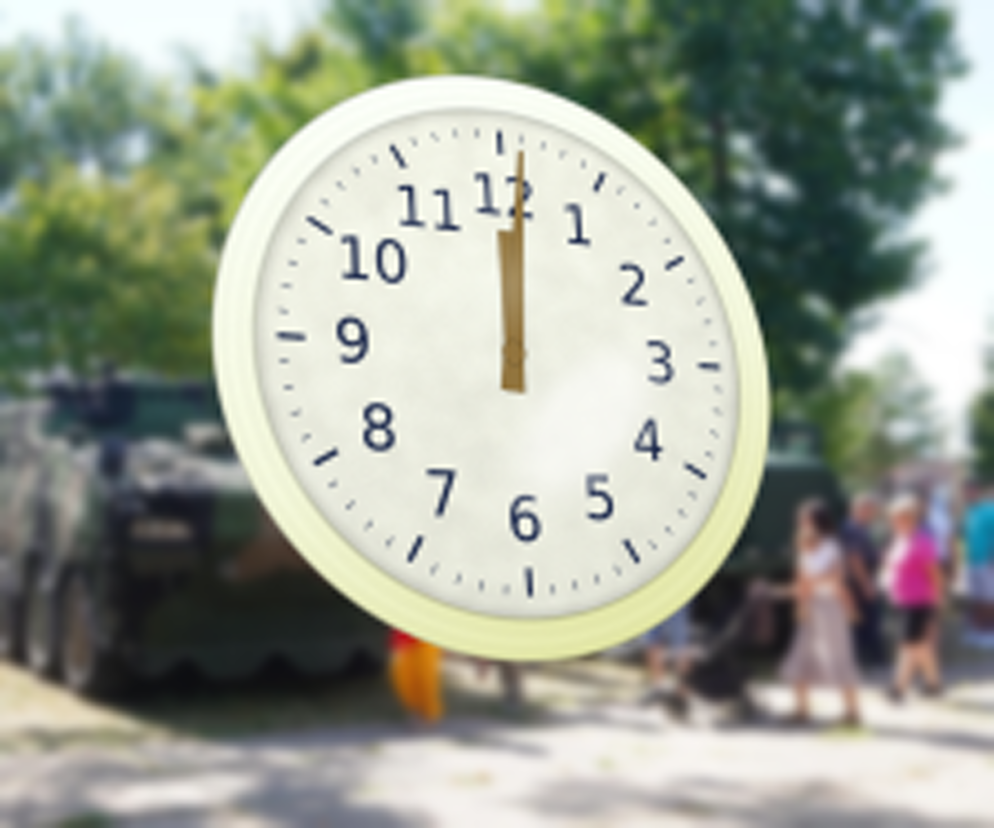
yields 12h01
